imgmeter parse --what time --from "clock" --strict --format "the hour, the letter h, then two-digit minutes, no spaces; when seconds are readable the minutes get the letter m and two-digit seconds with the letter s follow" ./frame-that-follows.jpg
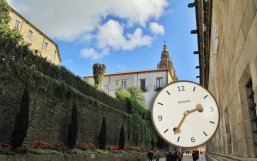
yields 2h37
